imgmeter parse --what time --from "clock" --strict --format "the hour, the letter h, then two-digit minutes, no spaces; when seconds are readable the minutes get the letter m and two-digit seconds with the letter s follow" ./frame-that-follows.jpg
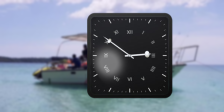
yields 2h51
